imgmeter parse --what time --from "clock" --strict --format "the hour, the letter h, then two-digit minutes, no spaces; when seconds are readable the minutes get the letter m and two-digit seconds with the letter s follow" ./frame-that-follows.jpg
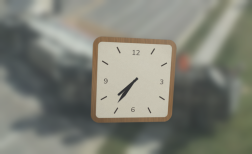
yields 7h36
